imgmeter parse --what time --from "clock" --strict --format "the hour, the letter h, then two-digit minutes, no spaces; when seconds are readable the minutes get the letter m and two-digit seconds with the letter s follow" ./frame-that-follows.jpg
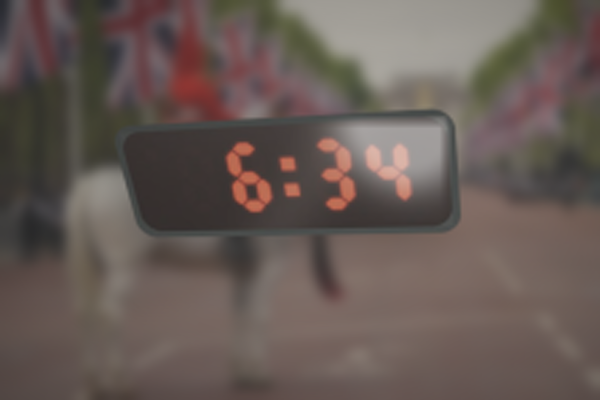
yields 6h34
